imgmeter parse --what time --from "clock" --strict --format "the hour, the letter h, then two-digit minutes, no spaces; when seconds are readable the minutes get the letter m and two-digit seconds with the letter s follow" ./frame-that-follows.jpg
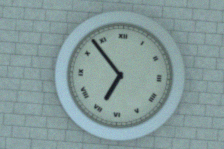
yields 6h53
